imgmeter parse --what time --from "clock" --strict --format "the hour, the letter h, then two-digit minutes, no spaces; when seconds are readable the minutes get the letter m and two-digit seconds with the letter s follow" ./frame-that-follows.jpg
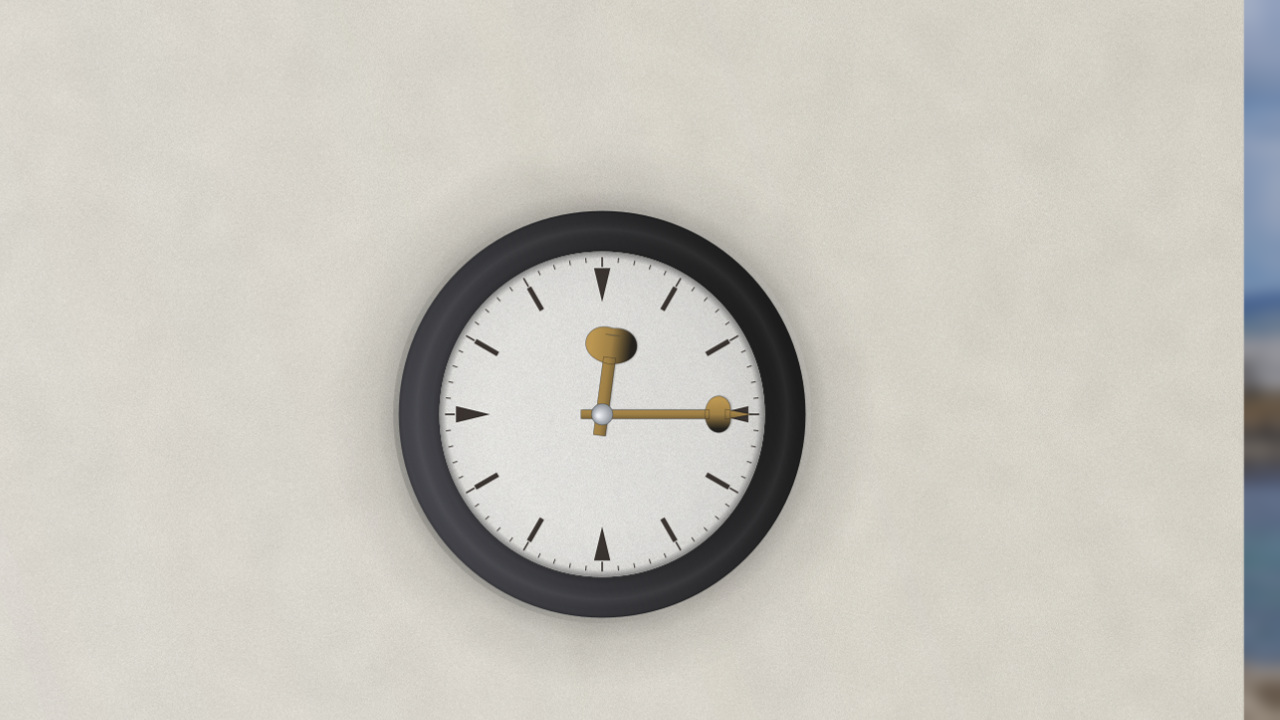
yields 12h15
